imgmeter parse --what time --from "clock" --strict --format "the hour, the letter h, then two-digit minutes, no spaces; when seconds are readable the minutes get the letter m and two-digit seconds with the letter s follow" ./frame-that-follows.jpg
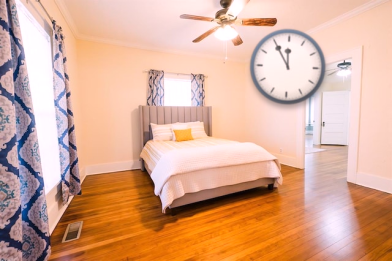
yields 11h55
